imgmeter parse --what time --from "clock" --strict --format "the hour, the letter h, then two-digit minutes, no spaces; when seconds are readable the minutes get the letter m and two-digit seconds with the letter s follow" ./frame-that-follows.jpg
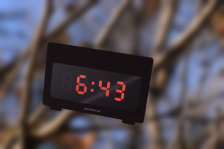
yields 6h43
